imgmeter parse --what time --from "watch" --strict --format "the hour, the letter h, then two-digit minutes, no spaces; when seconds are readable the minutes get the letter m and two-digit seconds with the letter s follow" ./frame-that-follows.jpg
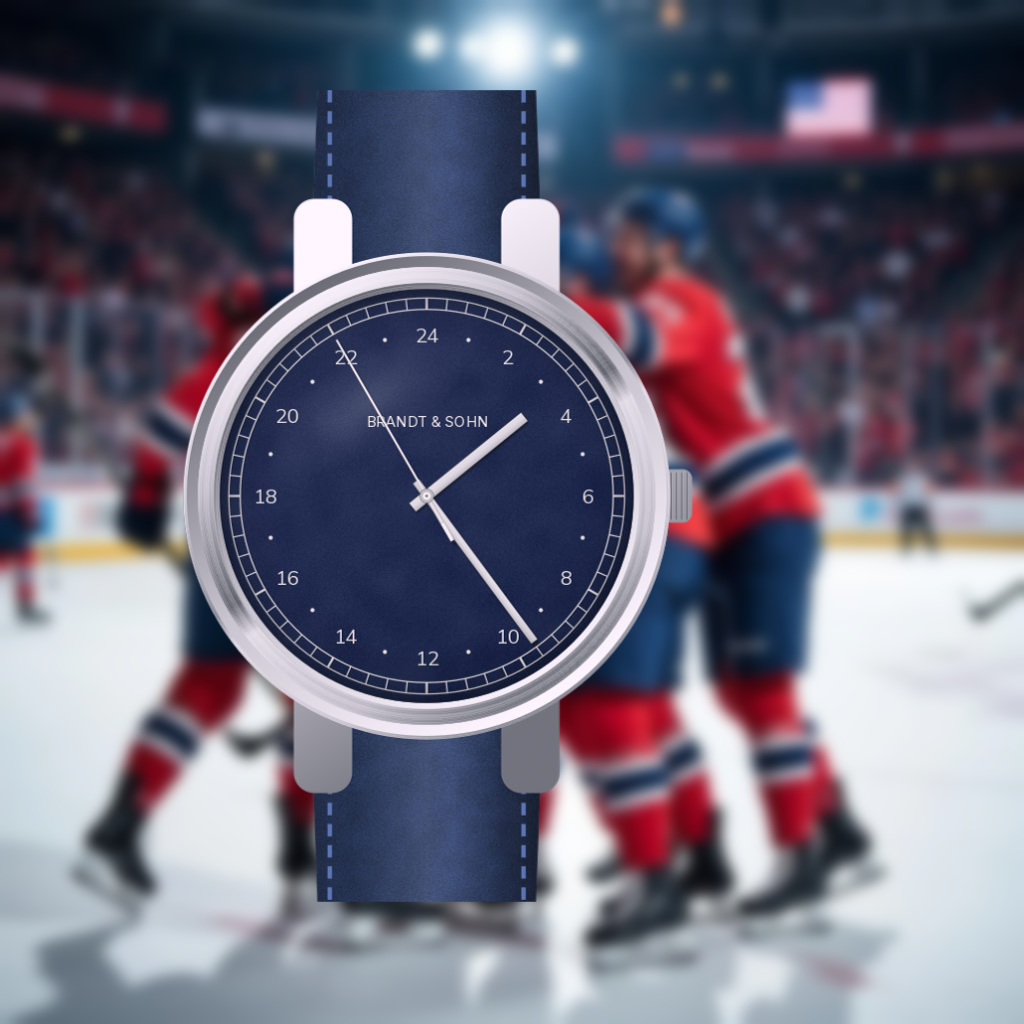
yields 3h23m55s
